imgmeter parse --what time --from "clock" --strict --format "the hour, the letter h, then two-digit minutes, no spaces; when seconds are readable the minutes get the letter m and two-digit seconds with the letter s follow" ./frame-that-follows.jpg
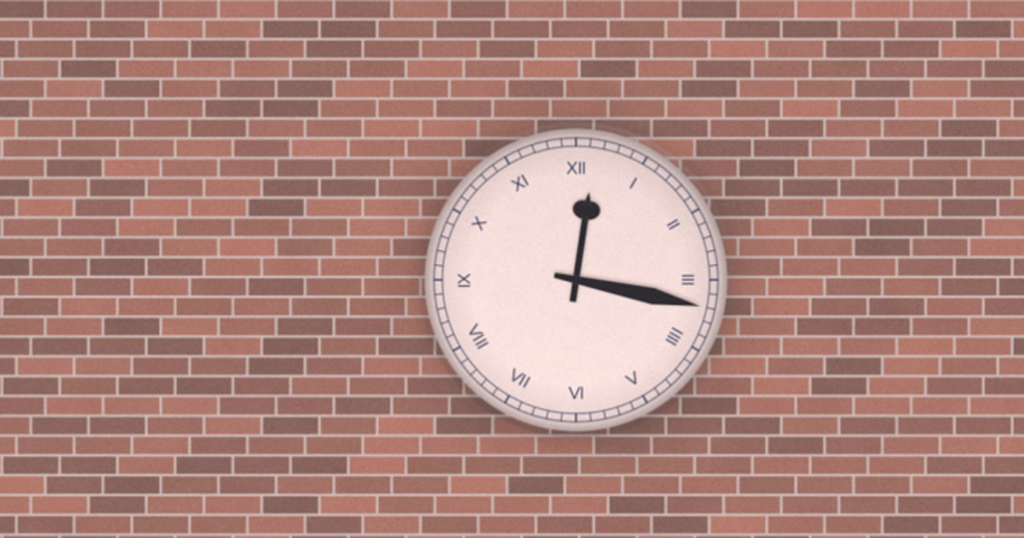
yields 12h17
